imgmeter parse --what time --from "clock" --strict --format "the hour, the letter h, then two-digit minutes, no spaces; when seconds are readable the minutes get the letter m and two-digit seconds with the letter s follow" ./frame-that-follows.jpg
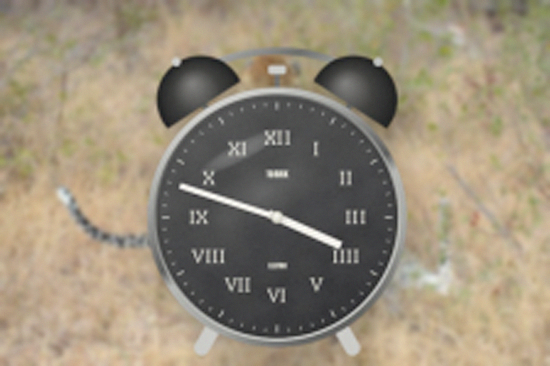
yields 3h48
